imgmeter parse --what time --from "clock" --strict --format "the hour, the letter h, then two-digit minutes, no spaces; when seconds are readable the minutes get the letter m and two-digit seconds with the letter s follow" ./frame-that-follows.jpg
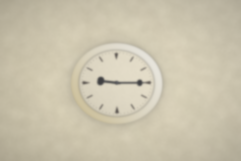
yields 9h15
